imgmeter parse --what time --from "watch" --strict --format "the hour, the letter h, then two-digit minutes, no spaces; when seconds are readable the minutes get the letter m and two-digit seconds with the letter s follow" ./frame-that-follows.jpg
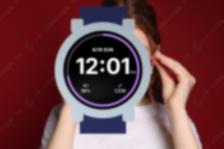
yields 12h01
